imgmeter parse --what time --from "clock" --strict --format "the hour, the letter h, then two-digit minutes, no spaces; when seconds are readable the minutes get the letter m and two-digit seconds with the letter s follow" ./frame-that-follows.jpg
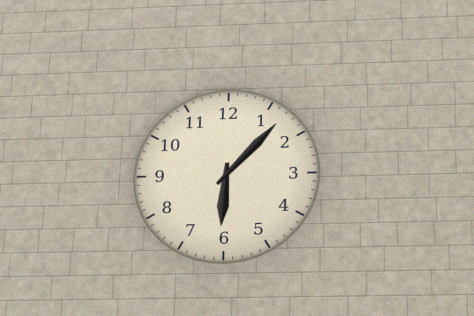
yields 6h07
